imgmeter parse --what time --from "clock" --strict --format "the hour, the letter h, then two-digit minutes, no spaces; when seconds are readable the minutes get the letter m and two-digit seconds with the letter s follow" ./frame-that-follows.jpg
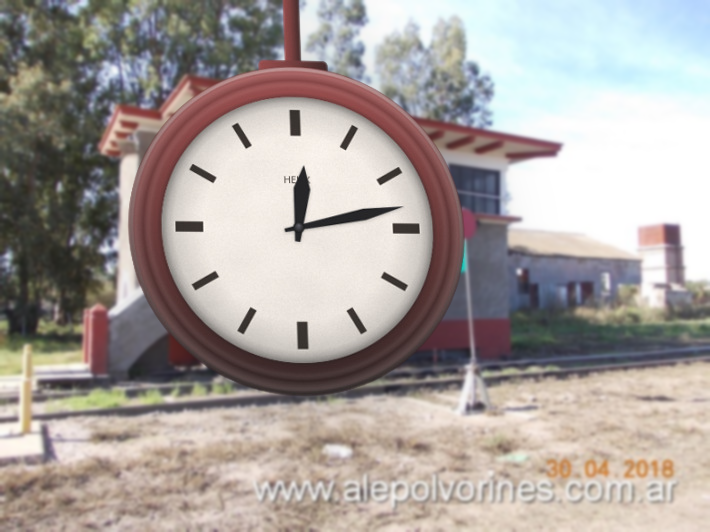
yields 12h13
